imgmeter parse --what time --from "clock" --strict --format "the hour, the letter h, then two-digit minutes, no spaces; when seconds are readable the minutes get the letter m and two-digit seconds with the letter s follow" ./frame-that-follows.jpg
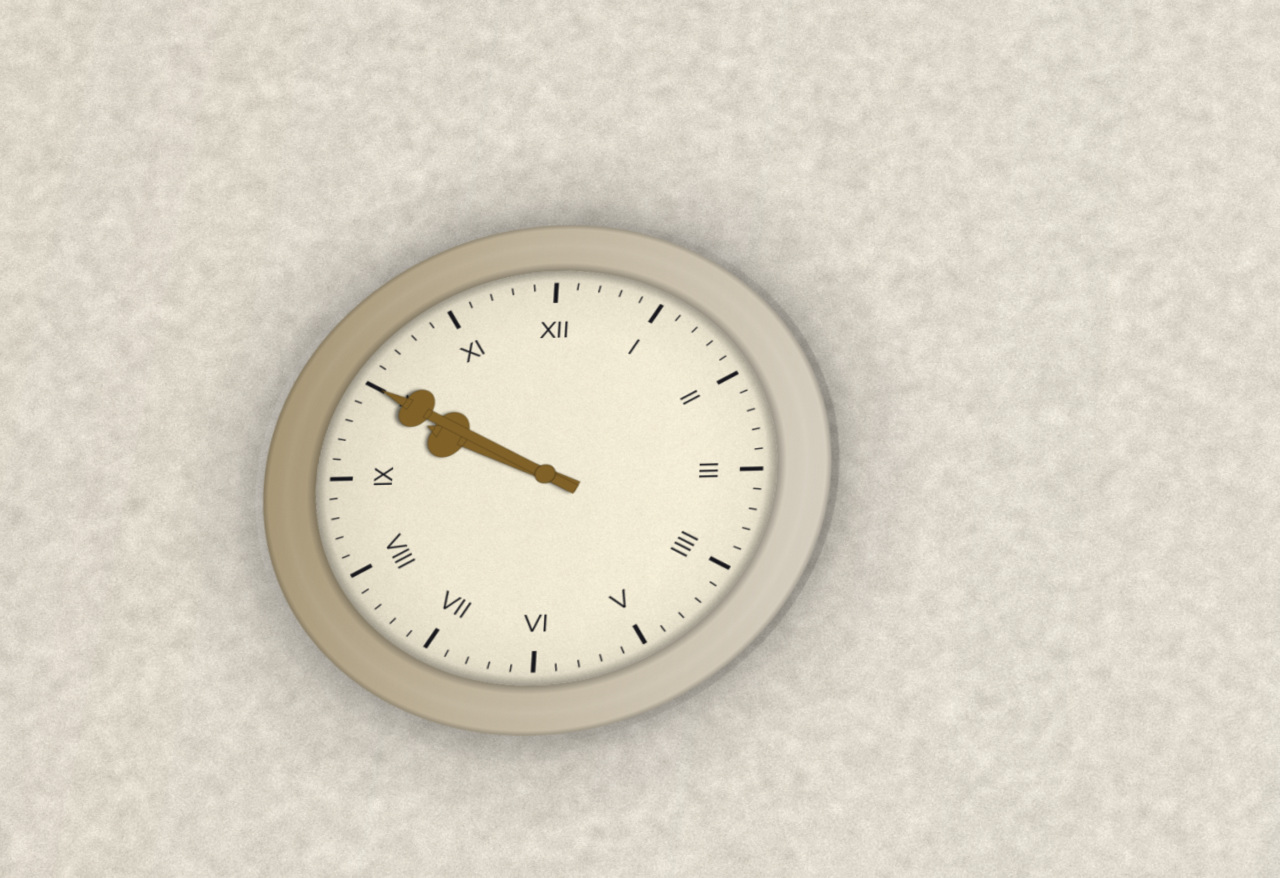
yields 9h50
